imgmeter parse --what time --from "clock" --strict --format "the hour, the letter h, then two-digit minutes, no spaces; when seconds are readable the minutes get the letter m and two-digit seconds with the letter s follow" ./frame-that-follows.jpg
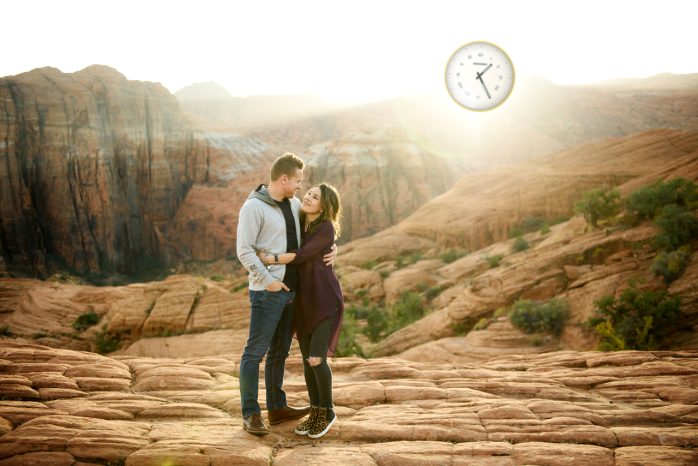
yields 1h25
